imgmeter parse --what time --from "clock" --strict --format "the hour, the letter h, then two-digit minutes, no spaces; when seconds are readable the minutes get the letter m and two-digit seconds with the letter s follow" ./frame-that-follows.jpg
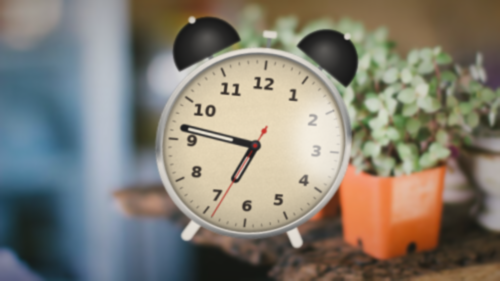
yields 6h46m34s
